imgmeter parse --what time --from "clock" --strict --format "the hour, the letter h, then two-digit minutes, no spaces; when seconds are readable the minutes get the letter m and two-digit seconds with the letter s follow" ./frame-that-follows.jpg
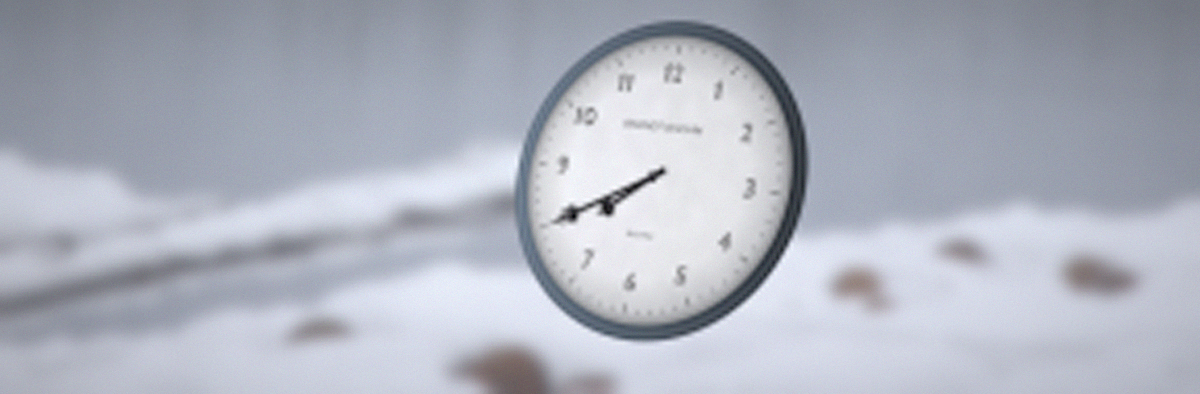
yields 7h40
